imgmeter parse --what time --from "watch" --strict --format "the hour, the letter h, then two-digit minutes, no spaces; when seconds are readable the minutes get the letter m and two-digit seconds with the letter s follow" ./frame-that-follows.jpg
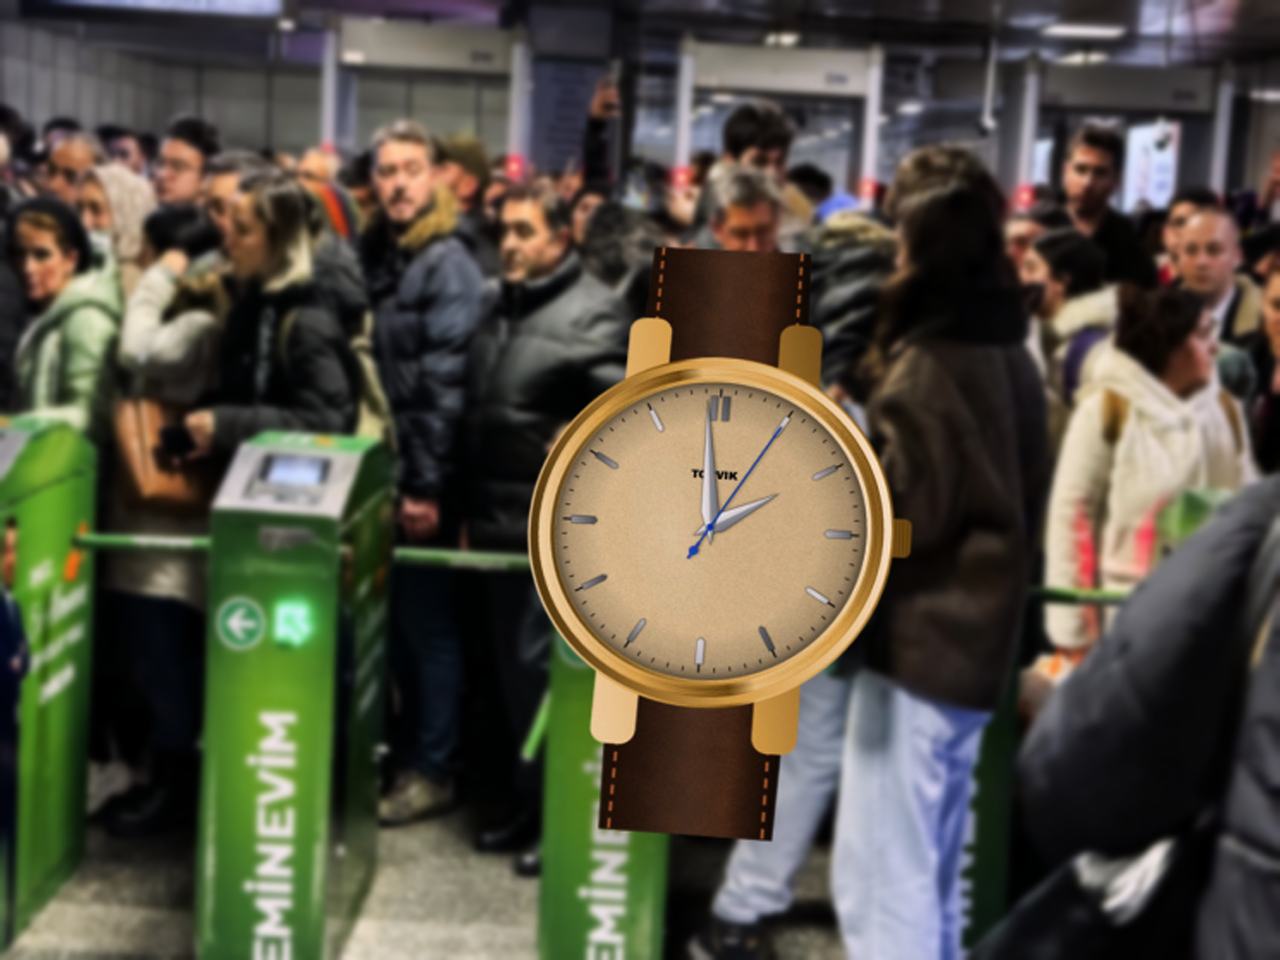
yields 1h59m05s
